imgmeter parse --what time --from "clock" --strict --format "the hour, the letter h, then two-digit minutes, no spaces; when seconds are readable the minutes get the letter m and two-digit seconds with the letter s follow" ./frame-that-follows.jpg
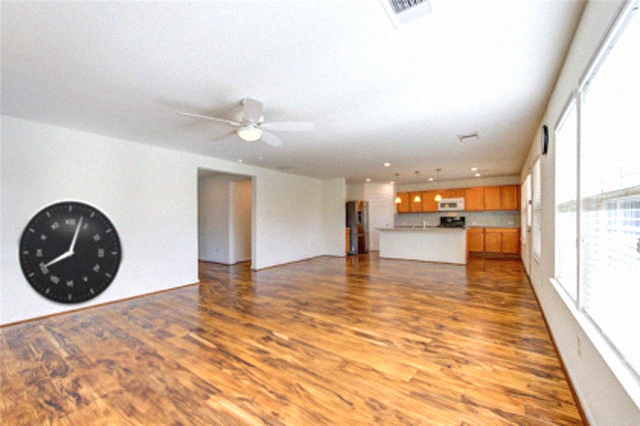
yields 8h03
